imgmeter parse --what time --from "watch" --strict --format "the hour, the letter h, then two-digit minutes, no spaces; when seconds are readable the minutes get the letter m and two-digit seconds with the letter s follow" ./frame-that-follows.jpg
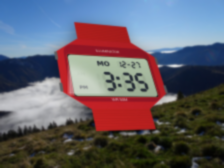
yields 3h35
